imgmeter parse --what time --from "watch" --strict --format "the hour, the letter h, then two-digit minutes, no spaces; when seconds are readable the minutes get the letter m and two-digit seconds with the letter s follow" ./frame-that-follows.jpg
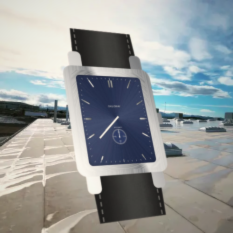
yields 7h38
